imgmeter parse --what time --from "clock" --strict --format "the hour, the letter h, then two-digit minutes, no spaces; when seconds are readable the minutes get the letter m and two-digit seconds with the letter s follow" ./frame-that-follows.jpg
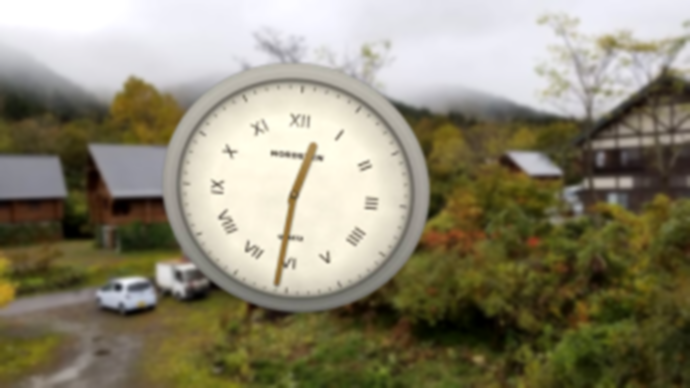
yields 12h31
